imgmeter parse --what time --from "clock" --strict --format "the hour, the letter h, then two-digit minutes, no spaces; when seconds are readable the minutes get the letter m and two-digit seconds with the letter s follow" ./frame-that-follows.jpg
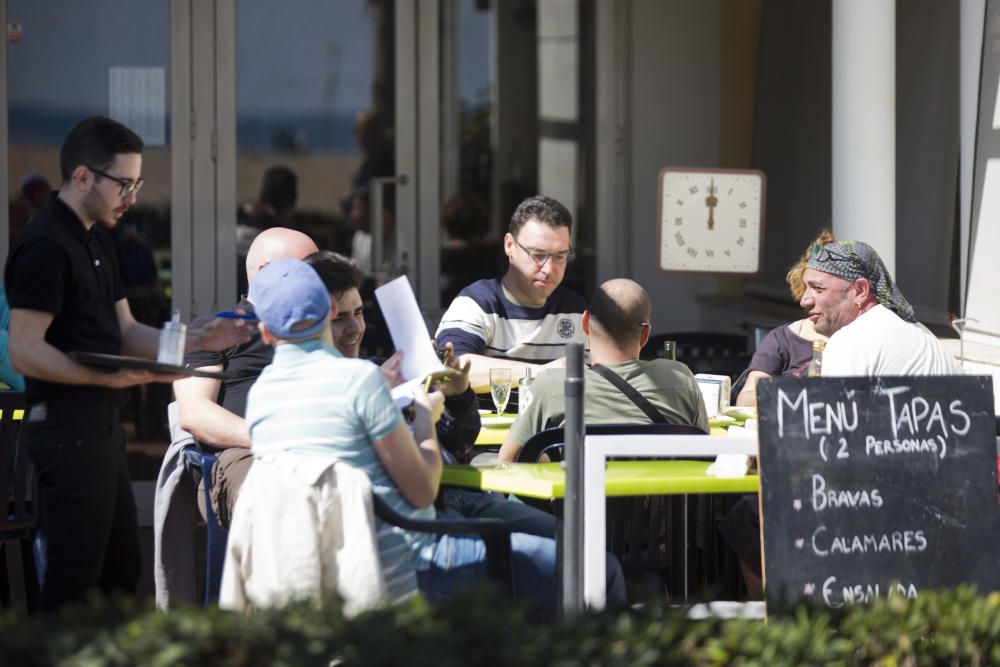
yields 12h00
